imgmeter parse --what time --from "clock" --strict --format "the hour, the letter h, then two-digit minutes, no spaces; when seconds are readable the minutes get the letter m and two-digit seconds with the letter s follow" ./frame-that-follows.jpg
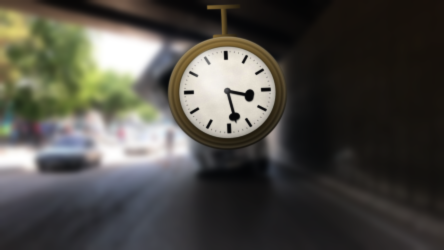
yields 3h28
